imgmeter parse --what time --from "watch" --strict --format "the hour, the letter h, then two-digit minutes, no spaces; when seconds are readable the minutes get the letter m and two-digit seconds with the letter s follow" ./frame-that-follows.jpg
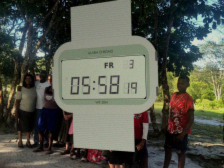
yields 5h58m19s
